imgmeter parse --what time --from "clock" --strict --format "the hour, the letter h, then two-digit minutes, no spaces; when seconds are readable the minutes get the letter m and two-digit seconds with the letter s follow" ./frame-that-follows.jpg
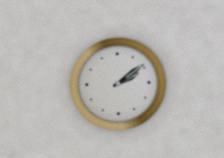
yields 2h09
